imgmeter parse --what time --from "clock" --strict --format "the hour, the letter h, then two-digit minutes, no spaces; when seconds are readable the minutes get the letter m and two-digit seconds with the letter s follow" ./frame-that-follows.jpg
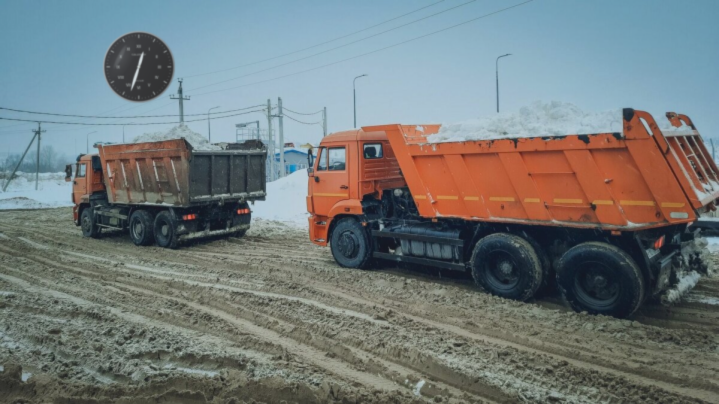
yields 12h33
